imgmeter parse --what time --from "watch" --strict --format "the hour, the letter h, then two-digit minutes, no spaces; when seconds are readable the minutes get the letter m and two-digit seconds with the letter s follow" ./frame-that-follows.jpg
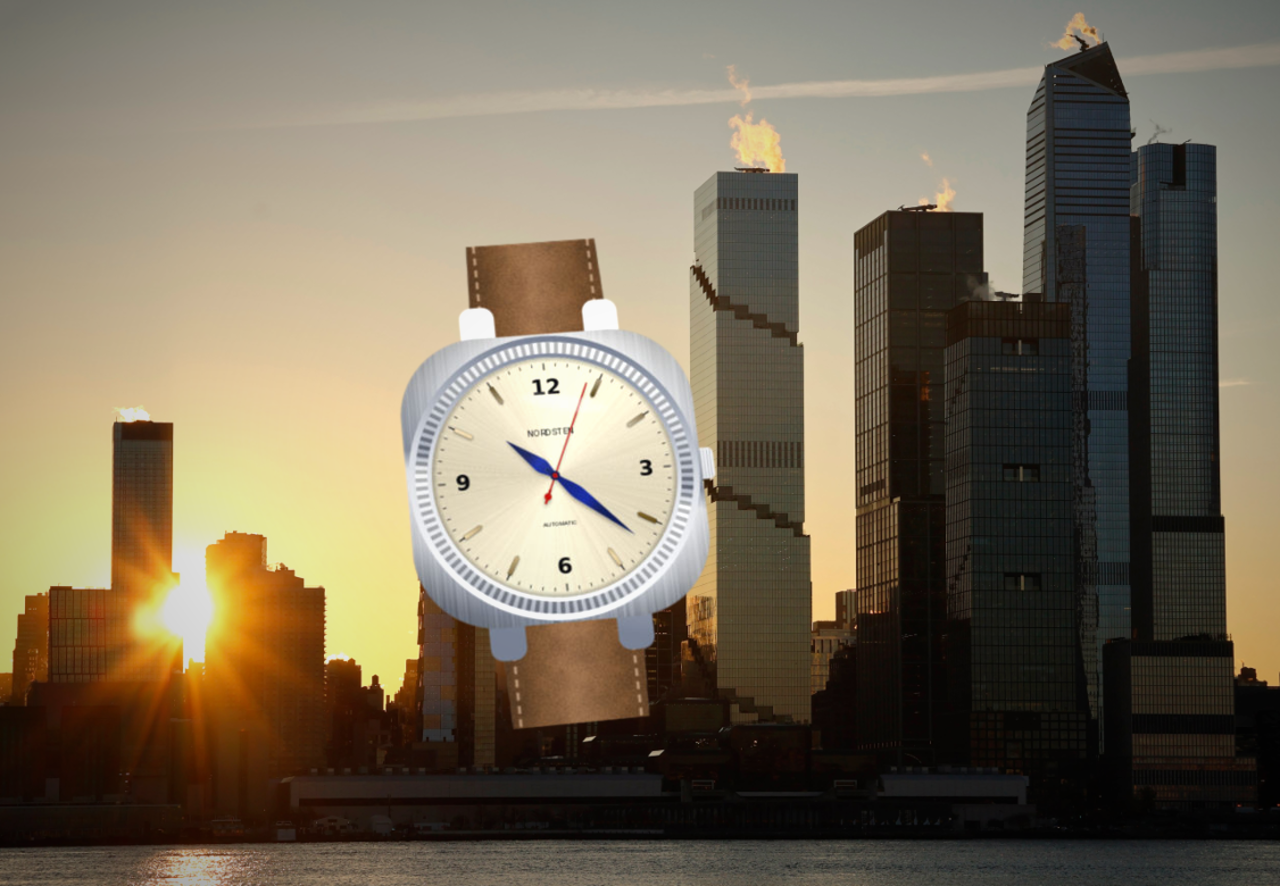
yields 10h22m04s
